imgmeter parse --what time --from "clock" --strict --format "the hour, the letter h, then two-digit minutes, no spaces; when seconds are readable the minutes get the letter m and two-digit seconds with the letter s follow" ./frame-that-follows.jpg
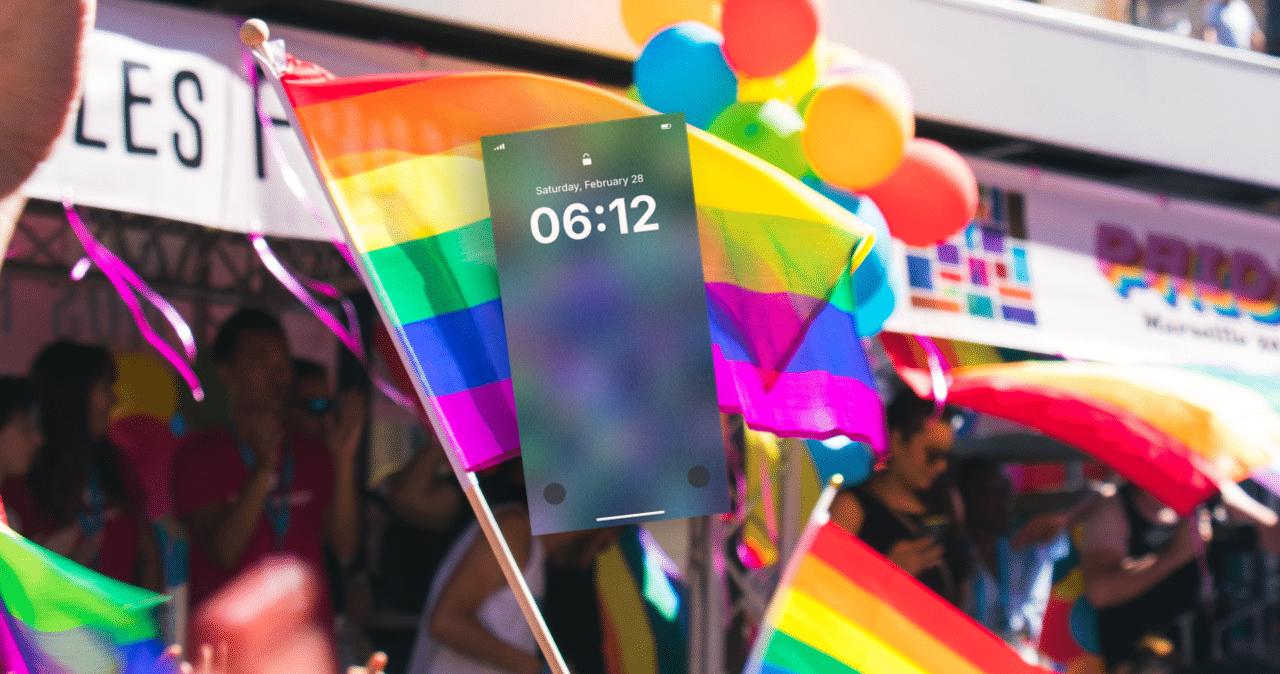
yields 6h12
